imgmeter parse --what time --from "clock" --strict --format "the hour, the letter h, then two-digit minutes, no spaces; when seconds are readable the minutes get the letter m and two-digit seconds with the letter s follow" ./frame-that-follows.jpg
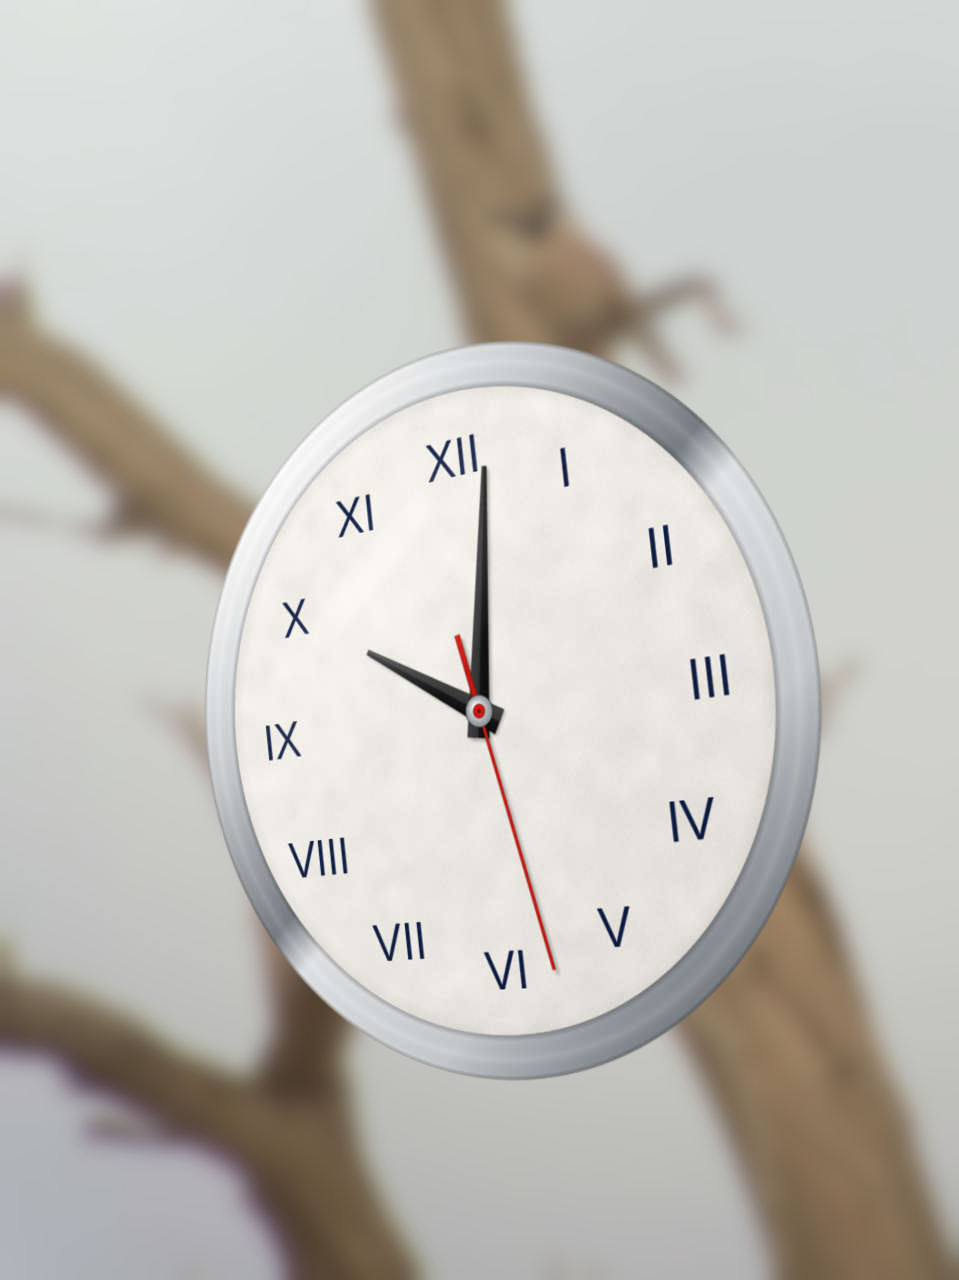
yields 10h01m28s
